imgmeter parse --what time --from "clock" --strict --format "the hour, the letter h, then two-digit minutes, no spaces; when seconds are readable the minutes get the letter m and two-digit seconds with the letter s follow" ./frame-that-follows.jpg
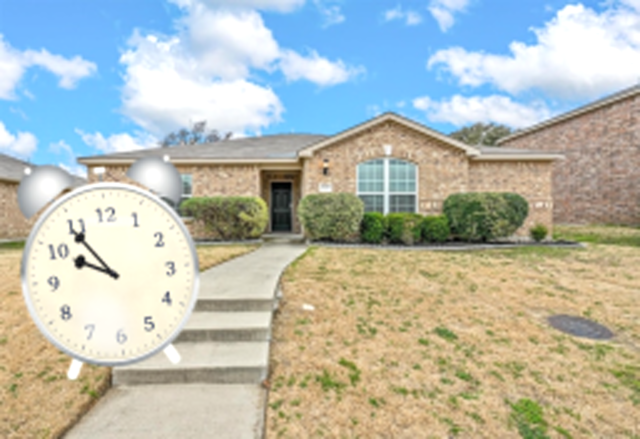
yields 9h54
